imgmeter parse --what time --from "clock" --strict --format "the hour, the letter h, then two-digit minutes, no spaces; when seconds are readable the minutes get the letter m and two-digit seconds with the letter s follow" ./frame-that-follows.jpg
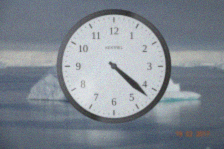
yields 4h22
